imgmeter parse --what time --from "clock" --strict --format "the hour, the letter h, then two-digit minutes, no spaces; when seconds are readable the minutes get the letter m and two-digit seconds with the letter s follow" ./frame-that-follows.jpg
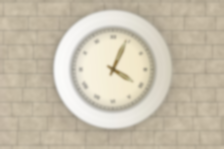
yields 4h04
